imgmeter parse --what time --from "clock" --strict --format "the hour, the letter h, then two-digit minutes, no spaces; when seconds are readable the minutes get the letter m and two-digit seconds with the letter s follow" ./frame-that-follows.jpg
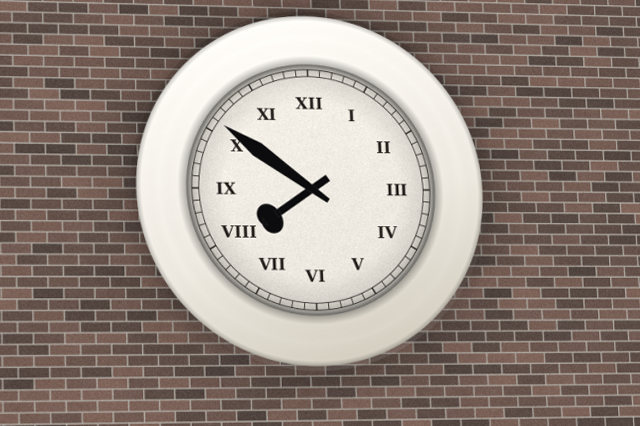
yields 7h51
